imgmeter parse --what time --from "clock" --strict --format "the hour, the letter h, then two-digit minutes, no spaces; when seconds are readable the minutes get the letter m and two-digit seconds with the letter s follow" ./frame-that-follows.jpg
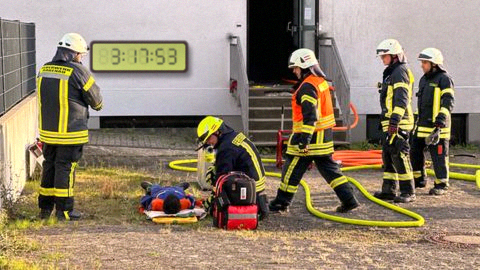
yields 3h17m53s
